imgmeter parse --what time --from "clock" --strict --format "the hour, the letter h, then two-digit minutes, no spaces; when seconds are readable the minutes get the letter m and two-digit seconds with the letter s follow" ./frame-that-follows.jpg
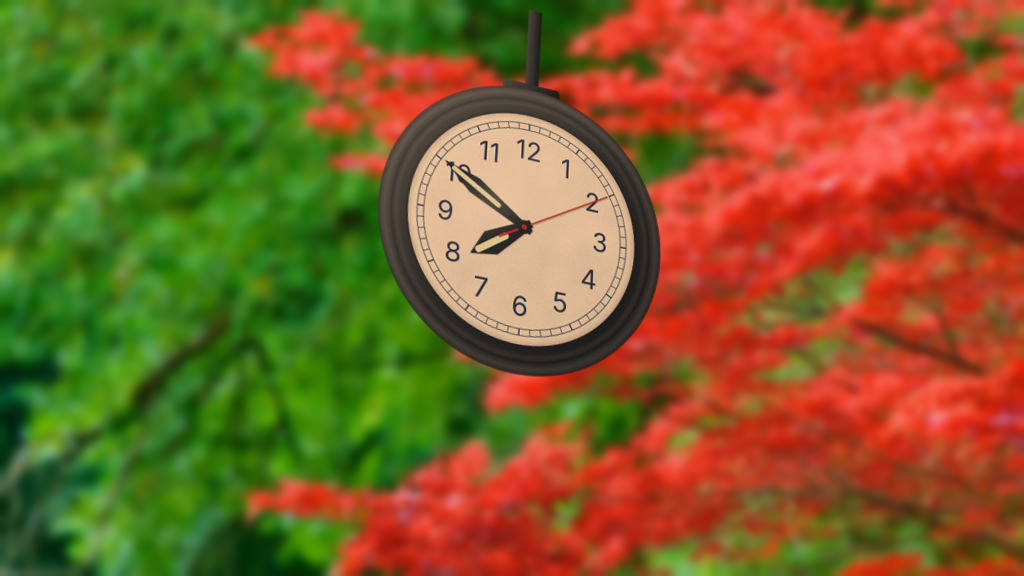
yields 7h50m10s
